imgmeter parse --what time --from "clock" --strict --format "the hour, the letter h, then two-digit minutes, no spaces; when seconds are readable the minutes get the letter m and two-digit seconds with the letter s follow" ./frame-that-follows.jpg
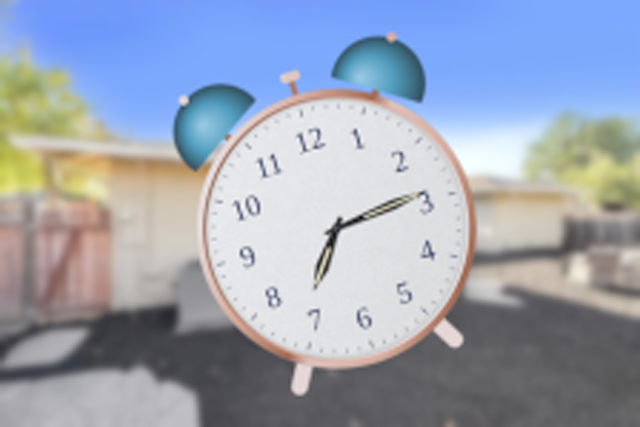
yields 7h14
